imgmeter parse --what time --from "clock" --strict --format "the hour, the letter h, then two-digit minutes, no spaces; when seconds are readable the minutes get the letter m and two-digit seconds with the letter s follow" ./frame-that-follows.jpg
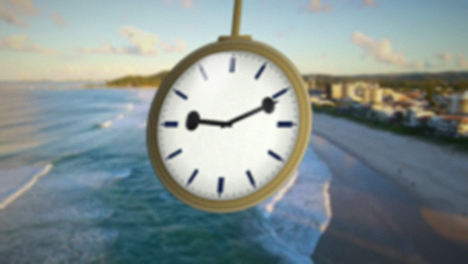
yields 9h11
